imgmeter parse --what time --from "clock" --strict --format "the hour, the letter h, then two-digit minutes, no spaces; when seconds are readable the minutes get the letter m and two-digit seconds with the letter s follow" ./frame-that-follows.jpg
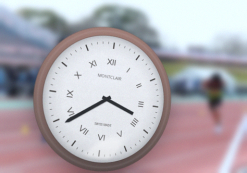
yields 3h39
